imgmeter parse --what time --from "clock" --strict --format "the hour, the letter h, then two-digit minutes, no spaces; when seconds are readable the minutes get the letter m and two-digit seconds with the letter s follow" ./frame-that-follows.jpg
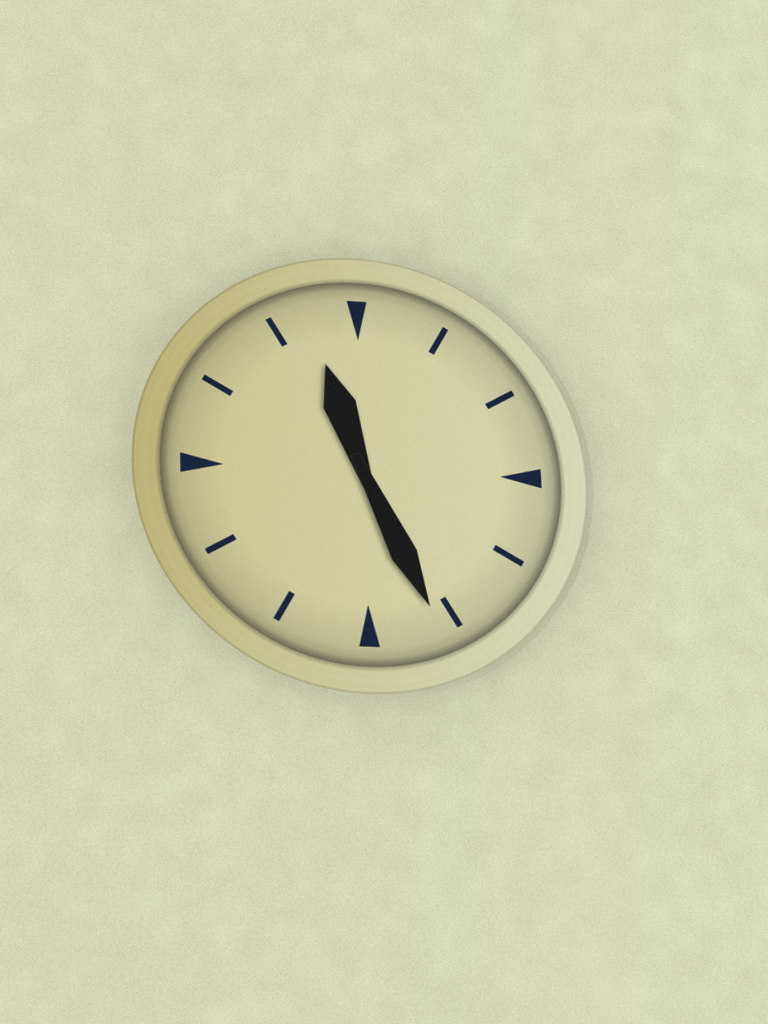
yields 11h26
